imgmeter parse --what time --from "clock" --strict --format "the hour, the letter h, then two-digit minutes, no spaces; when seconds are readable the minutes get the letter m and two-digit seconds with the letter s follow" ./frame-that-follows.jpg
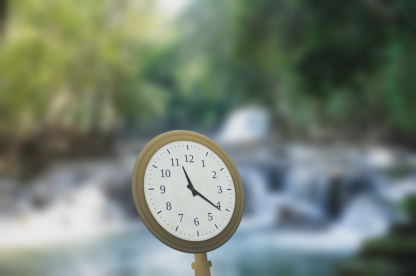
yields 11h21
